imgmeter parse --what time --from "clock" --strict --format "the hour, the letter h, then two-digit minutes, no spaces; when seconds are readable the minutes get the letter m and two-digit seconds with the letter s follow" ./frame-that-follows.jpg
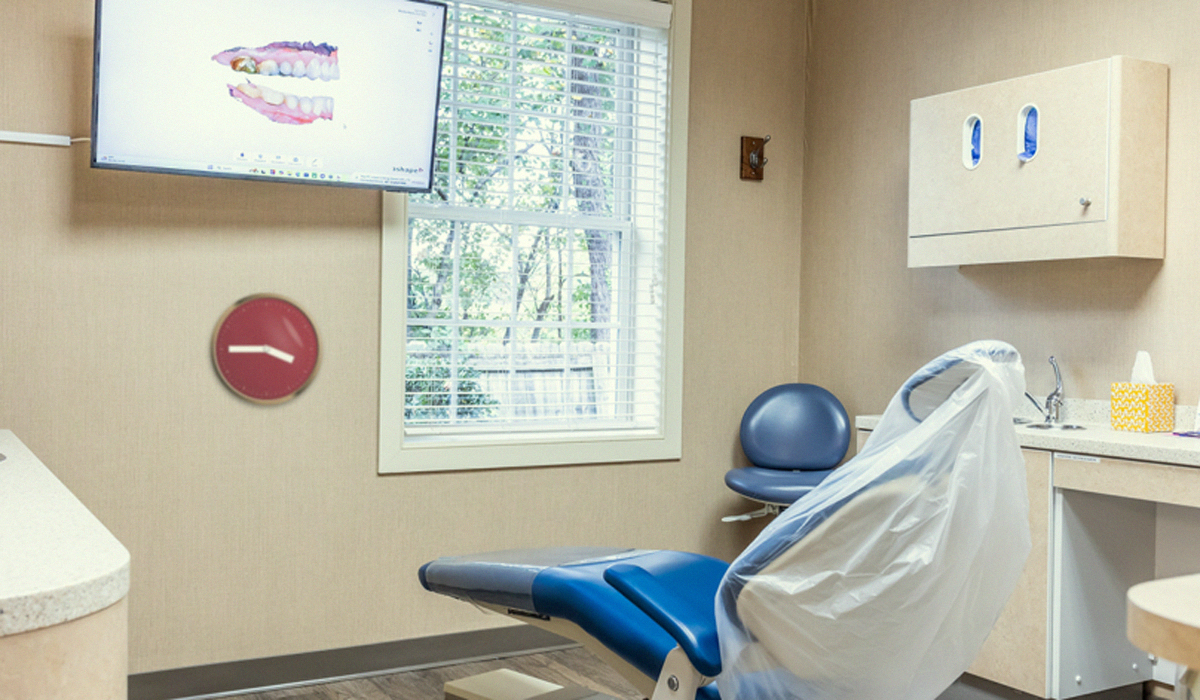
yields 3h45
